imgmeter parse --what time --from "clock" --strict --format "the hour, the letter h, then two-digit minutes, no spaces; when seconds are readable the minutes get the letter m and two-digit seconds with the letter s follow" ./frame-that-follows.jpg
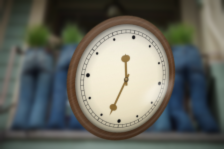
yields 11h33
